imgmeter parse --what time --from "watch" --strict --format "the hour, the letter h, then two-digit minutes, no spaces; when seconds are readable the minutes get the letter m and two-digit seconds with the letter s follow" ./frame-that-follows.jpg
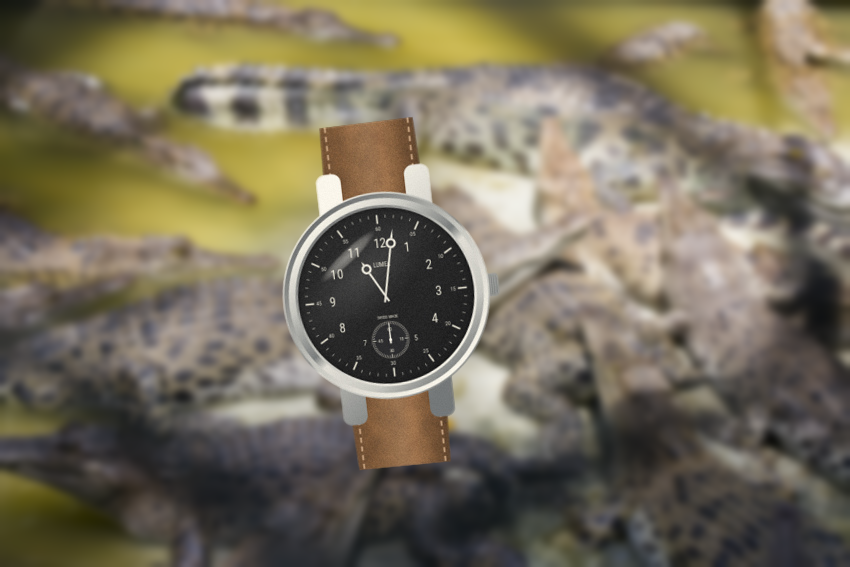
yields 11h02
